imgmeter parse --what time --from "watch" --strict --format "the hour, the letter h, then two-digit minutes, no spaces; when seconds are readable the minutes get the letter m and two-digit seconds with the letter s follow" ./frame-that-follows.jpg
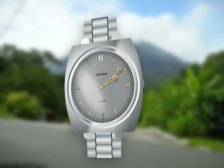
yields 2h09
